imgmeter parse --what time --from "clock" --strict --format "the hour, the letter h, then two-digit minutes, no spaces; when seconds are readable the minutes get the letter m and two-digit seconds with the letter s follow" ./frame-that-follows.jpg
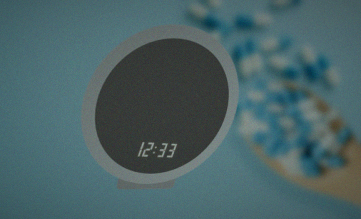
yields 12h33
